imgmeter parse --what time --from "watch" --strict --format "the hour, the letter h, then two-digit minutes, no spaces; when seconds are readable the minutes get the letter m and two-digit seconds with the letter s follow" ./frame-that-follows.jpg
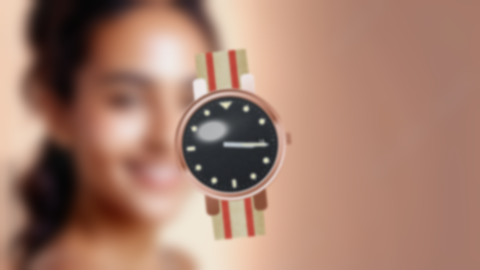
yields 3h16
